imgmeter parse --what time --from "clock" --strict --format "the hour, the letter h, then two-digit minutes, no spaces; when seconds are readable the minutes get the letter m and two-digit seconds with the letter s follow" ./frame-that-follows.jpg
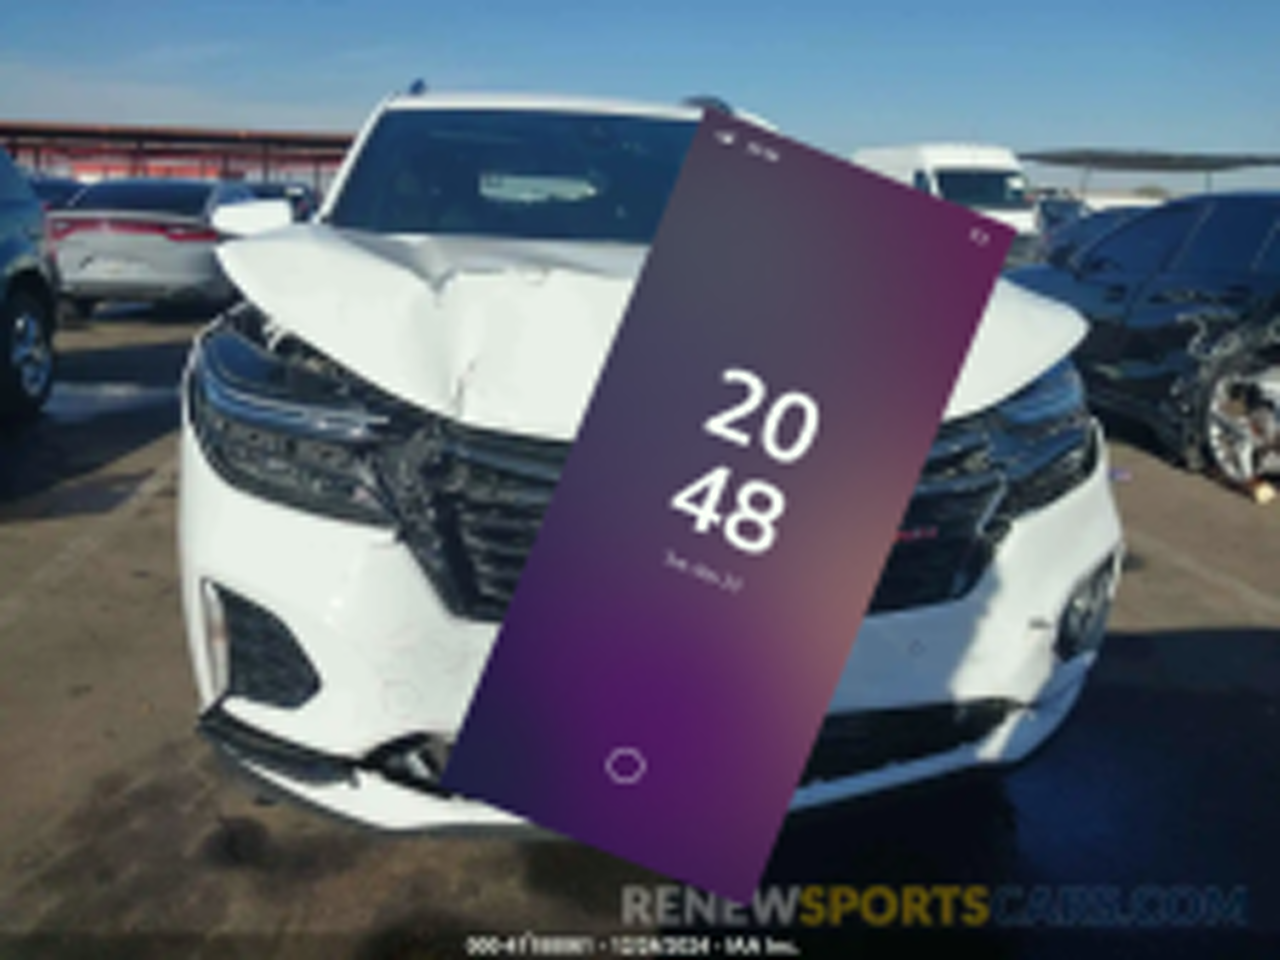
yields 20h48
